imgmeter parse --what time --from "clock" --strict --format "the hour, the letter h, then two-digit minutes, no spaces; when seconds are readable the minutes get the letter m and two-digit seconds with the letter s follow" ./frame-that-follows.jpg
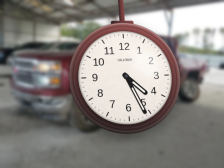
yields 4h26
